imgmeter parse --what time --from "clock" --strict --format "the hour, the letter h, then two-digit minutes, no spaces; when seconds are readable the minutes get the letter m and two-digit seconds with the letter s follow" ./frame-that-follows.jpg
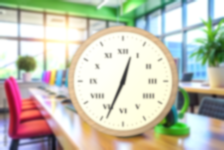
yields 12h34
